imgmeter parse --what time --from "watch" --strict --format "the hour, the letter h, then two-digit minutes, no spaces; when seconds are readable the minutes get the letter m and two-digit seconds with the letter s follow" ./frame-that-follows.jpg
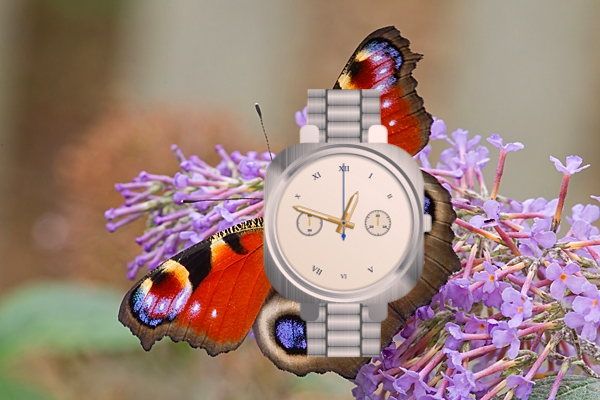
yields 12h48
